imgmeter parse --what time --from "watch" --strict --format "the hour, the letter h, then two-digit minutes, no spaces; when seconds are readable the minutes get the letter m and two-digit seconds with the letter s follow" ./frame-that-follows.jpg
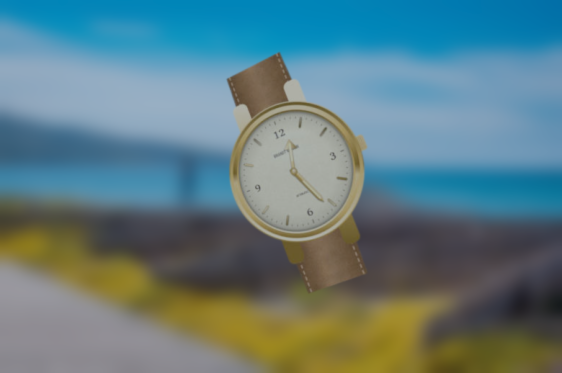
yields 12h26
